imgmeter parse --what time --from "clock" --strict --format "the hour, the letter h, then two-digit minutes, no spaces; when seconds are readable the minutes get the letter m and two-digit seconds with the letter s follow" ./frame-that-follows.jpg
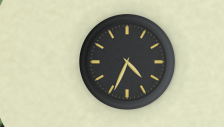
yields 4h34
